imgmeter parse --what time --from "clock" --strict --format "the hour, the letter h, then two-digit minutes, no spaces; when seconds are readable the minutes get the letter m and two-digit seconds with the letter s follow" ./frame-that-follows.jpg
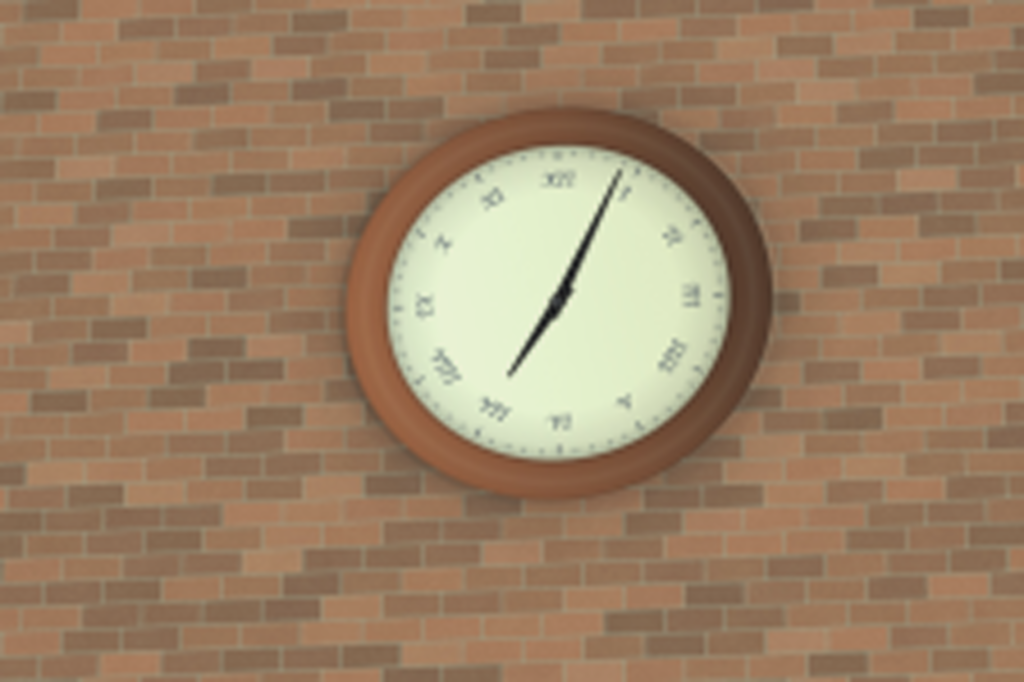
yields 7h04
